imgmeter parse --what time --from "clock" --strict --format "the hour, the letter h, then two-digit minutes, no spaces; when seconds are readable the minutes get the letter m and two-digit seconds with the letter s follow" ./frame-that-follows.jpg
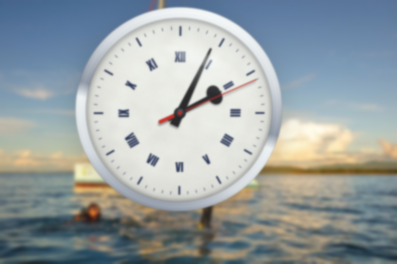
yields 2h04m11s
